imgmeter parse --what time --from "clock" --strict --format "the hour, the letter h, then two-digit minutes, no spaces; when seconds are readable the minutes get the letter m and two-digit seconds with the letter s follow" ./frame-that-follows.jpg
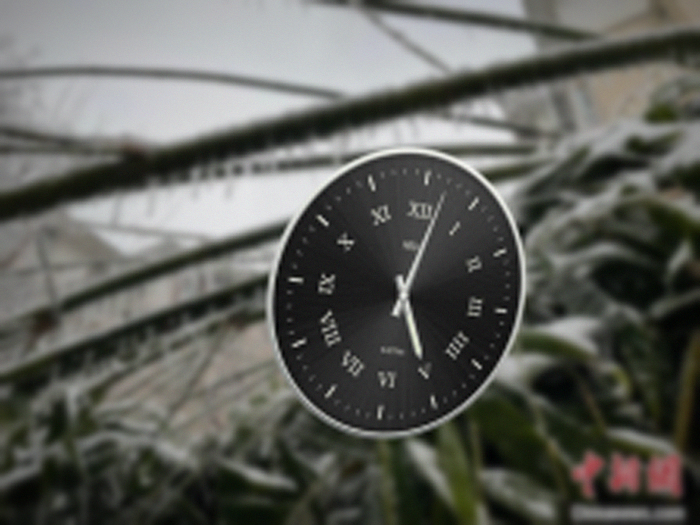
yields 5h02
